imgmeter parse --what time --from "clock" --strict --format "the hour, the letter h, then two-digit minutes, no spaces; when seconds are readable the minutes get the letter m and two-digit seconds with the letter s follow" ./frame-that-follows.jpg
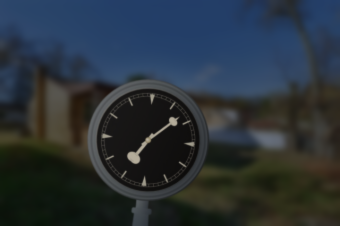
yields 7h08
